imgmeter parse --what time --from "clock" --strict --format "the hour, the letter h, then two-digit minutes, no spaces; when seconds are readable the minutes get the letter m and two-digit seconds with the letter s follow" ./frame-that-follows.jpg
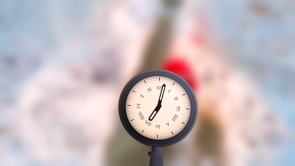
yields 7h02
